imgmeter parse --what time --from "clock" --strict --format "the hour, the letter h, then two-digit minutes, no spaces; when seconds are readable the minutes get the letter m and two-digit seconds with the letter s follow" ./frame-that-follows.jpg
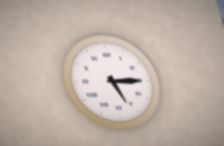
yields 5h15
